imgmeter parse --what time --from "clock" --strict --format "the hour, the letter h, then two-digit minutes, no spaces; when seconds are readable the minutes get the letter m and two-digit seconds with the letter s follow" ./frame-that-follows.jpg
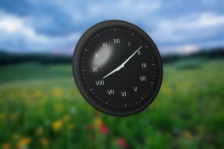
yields 8h09
